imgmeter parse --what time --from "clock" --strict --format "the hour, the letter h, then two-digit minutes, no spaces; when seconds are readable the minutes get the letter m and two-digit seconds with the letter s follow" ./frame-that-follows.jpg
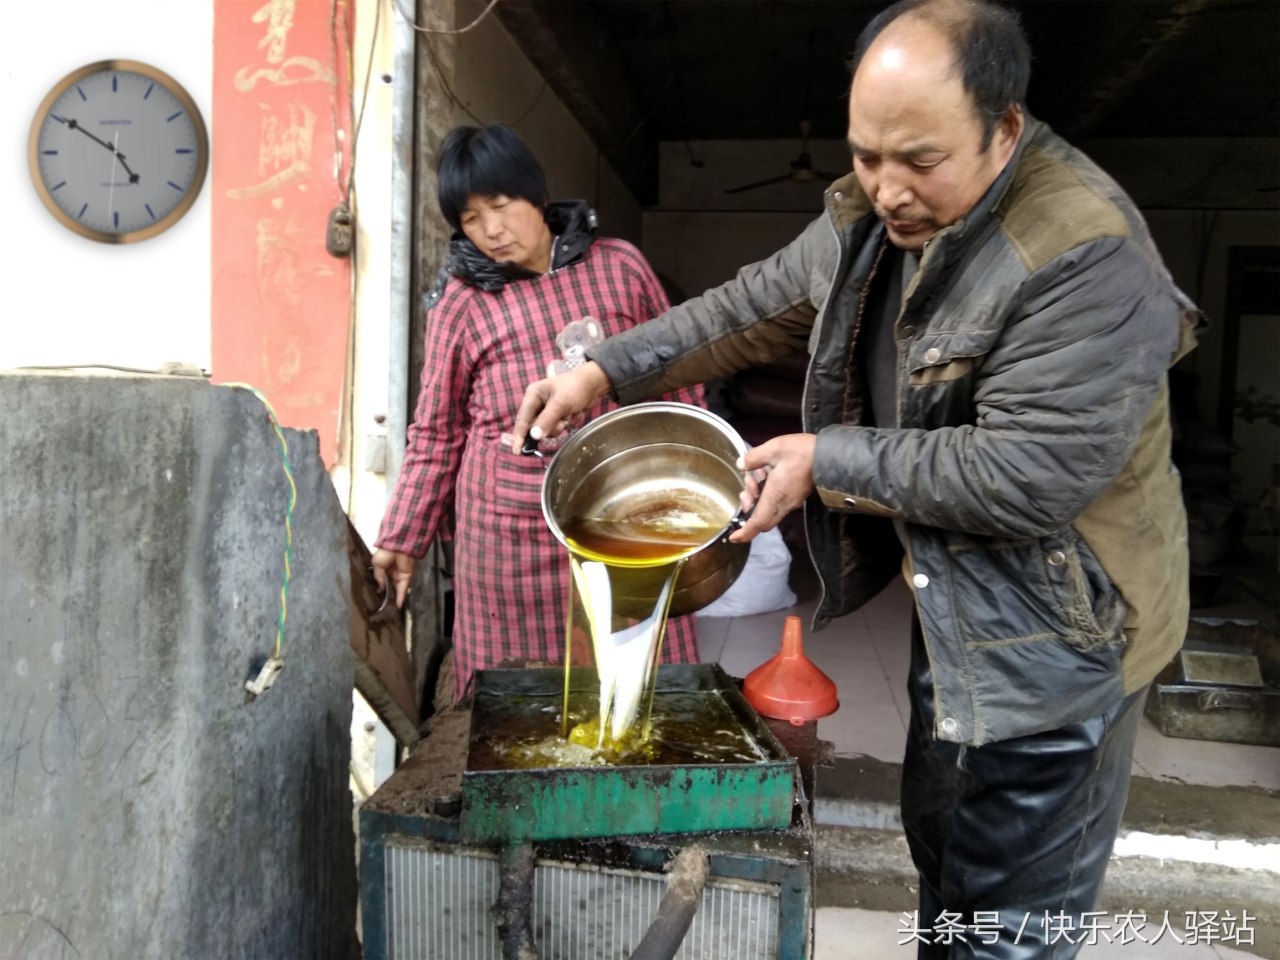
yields 4h50m31s
